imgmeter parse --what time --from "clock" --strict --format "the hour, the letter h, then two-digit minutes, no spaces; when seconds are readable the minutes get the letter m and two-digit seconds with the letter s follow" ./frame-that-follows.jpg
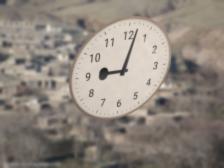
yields 9h02
